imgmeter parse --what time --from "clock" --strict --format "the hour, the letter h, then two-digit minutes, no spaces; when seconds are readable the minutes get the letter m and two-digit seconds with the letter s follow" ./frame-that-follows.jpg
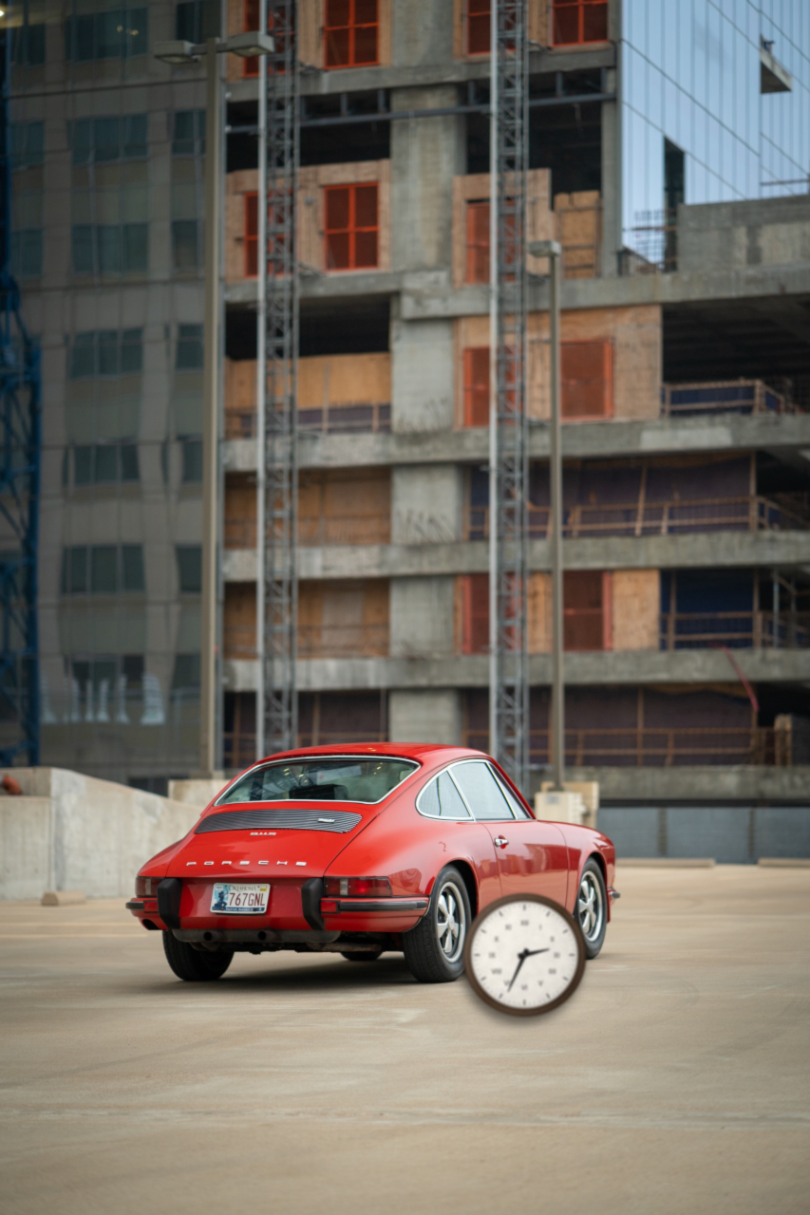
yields 2h34
